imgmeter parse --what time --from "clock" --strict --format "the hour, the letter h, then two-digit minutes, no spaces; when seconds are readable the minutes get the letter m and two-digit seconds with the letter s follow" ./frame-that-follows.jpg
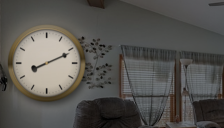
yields 8h11
